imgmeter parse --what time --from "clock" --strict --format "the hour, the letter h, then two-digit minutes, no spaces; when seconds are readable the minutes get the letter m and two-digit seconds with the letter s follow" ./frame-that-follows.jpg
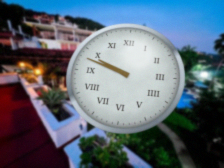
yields 9h48
